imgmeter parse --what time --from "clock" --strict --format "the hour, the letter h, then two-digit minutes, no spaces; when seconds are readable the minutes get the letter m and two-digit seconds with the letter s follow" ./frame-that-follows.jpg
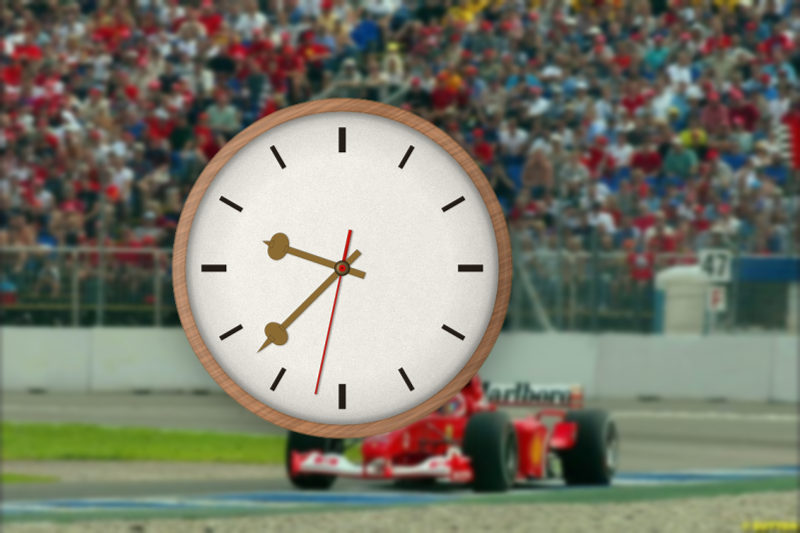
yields 9h37m32s
